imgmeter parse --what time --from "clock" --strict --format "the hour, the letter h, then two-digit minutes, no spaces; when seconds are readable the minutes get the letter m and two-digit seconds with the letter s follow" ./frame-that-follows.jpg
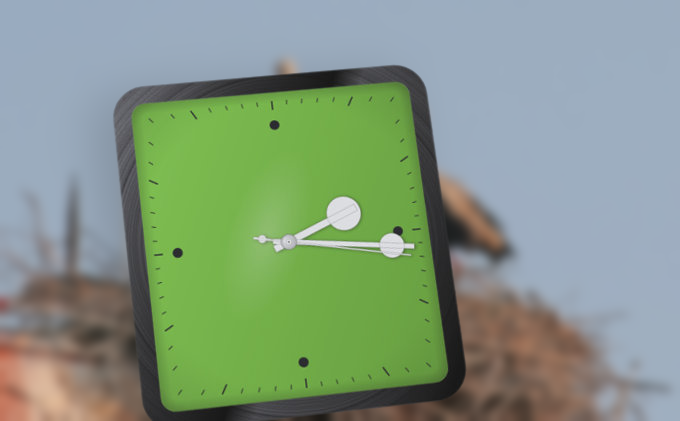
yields 2h16m17s
